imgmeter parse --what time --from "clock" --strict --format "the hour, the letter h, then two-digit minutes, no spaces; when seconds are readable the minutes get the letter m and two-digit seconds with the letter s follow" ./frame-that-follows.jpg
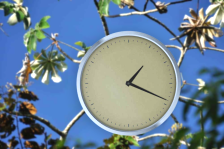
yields 1h19
